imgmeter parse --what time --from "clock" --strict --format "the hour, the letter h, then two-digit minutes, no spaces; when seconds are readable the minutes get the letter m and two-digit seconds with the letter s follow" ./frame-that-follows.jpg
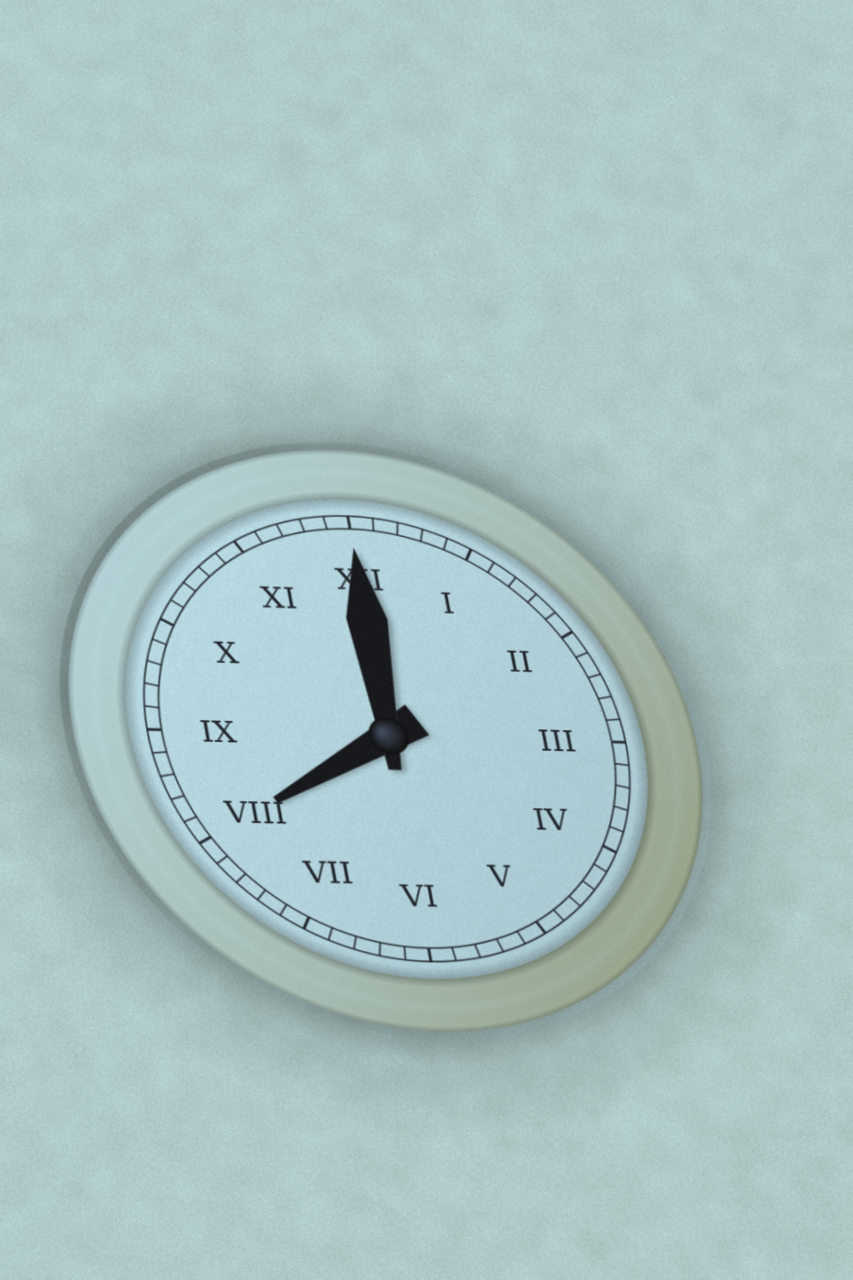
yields 8h00
